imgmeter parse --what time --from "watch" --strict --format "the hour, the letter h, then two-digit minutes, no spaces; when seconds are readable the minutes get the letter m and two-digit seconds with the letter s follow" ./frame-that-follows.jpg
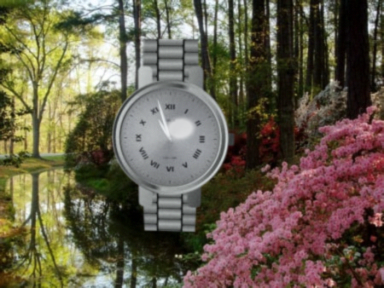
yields 10h57
